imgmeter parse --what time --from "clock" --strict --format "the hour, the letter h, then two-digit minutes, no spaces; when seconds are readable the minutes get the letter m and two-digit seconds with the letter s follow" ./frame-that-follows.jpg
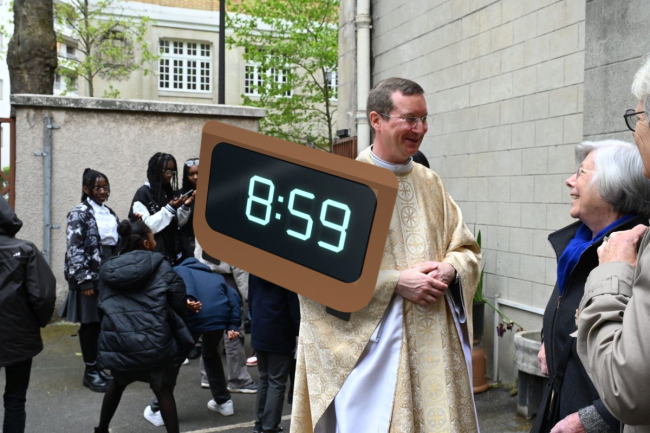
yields 8h59
